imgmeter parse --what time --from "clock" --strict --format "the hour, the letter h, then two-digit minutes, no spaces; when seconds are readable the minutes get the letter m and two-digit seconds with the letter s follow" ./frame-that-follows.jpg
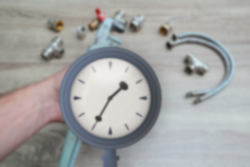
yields 1h35
